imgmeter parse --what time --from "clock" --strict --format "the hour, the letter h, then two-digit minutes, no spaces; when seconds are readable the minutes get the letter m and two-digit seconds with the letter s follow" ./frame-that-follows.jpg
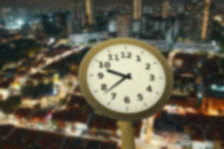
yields 9h38
